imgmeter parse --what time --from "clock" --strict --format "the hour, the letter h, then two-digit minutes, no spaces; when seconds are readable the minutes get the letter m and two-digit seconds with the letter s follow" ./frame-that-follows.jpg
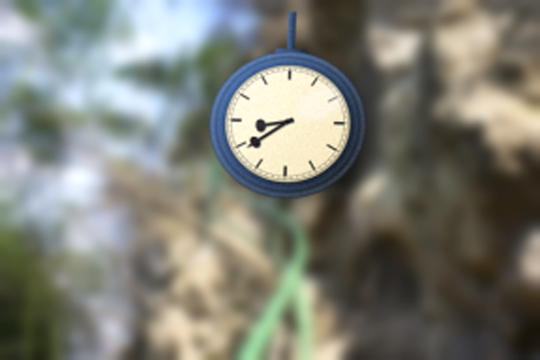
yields 8h39
